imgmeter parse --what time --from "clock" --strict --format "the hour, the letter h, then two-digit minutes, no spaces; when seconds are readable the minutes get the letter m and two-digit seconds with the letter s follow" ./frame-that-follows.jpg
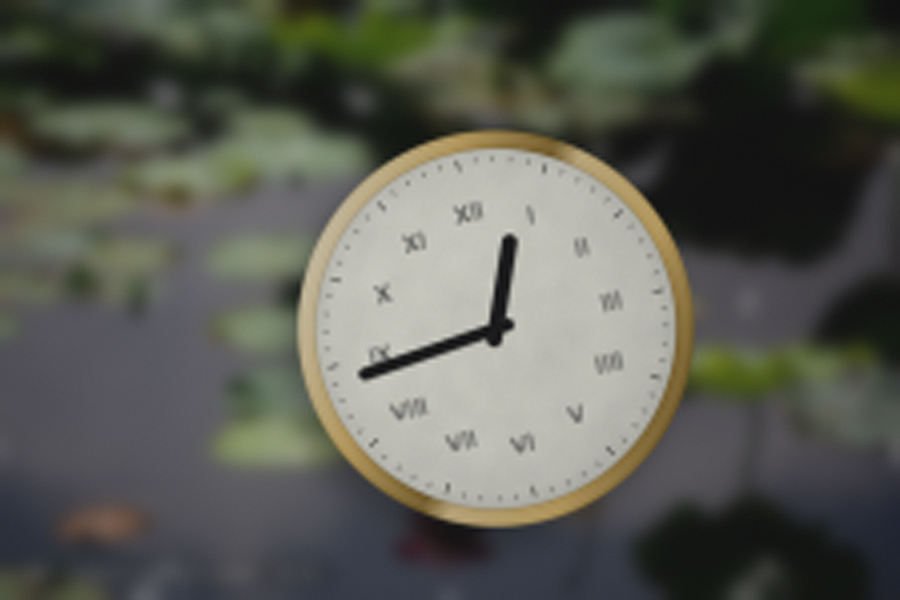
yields 12h44
